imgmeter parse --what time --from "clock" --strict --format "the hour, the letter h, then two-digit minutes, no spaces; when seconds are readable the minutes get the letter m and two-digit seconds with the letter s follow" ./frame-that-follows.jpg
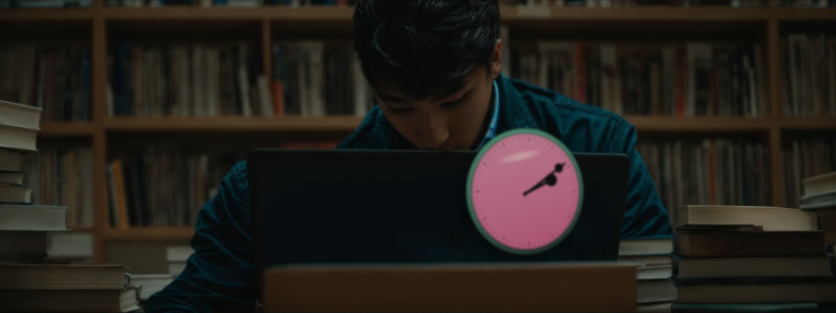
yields 2h09
